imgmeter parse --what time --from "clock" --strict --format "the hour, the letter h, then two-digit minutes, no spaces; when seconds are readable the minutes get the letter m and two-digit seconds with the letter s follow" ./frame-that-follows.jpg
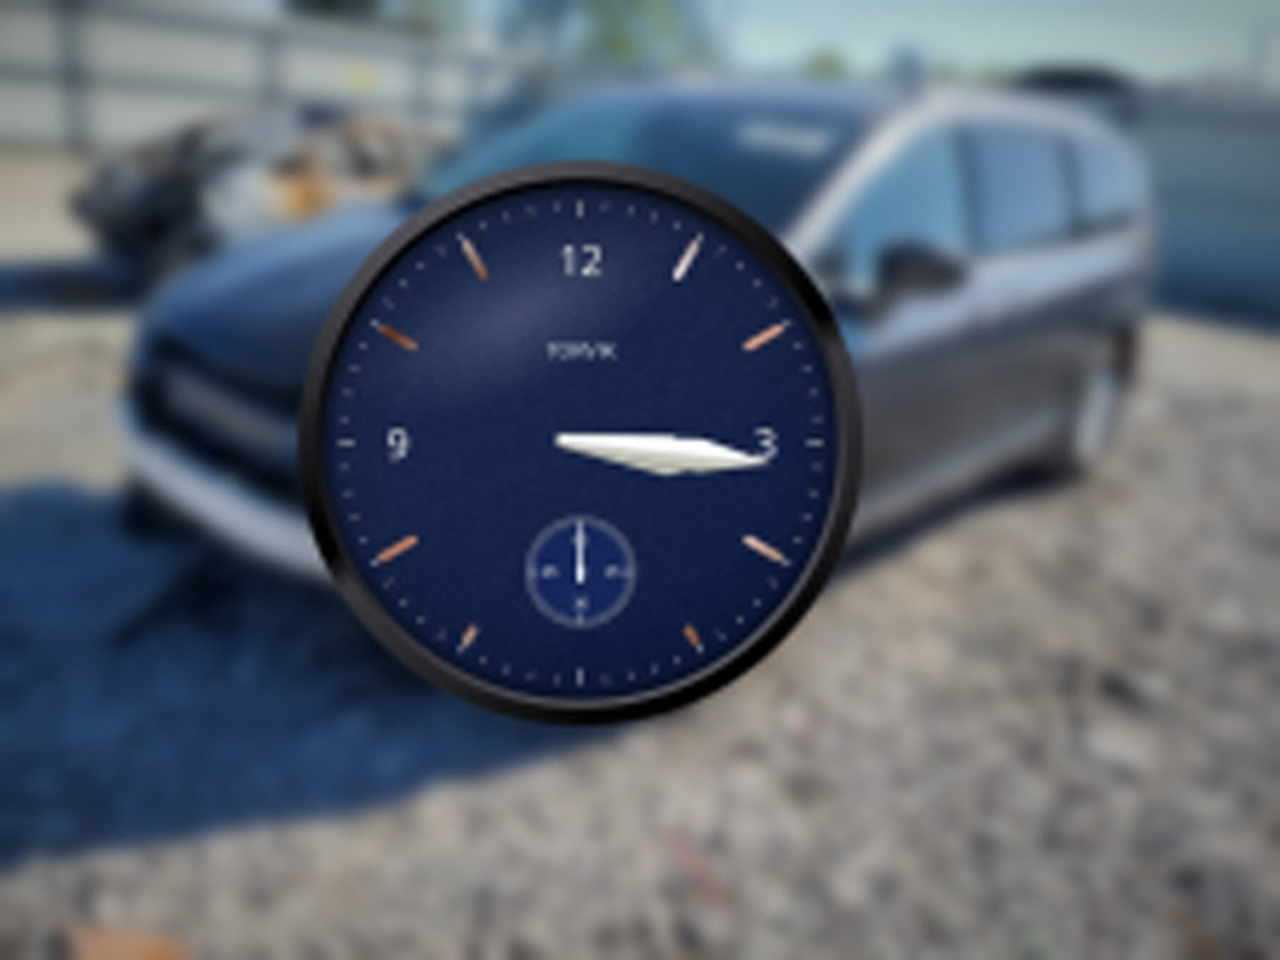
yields 3h16
